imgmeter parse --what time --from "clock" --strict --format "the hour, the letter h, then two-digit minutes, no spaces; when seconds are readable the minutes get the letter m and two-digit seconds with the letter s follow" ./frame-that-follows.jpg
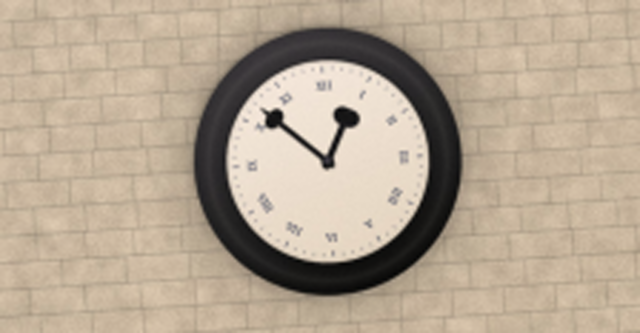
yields 12h52
